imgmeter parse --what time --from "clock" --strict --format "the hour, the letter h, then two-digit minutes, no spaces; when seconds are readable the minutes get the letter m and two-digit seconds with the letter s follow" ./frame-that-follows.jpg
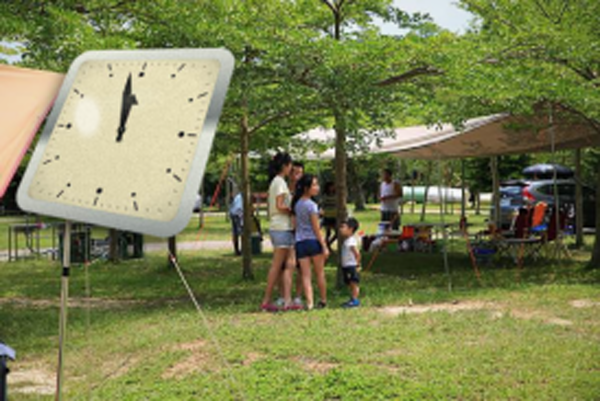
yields 11h58
